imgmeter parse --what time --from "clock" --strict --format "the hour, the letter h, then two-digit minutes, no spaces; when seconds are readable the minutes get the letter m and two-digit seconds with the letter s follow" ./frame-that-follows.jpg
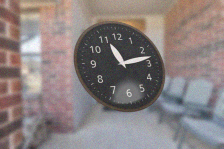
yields 11h13
